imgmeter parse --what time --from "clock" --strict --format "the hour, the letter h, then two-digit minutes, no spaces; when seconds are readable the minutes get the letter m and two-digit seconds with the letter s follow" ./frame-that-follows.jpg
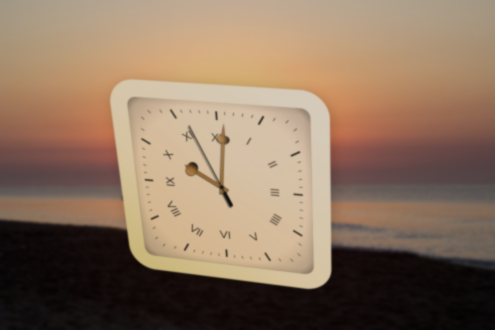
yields 10h00m56s
